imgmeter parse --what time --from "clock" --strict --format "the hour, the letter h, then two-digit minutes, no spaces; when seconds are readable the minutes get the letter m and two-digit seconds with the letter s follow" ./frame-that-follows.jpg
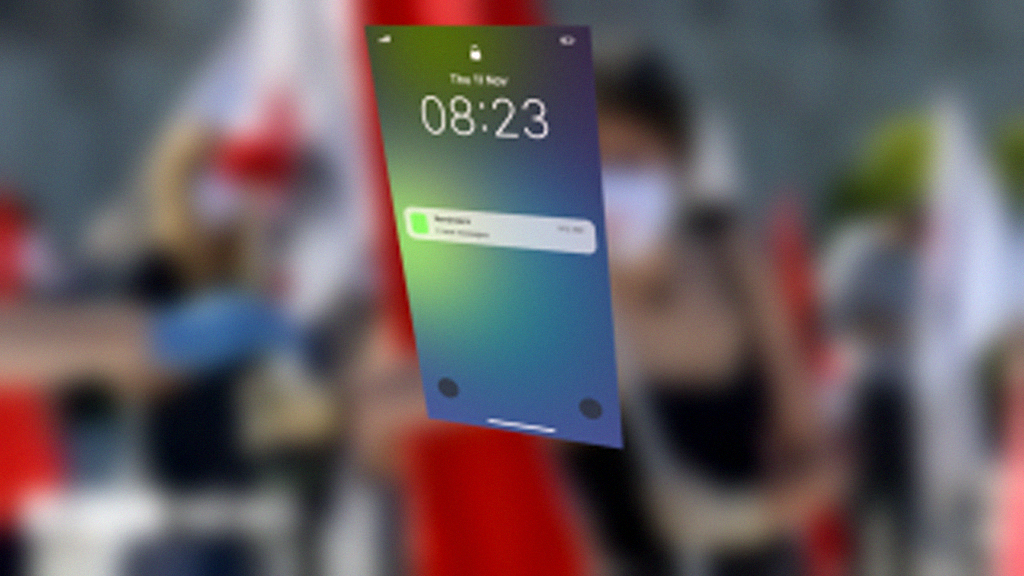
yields 8h23
